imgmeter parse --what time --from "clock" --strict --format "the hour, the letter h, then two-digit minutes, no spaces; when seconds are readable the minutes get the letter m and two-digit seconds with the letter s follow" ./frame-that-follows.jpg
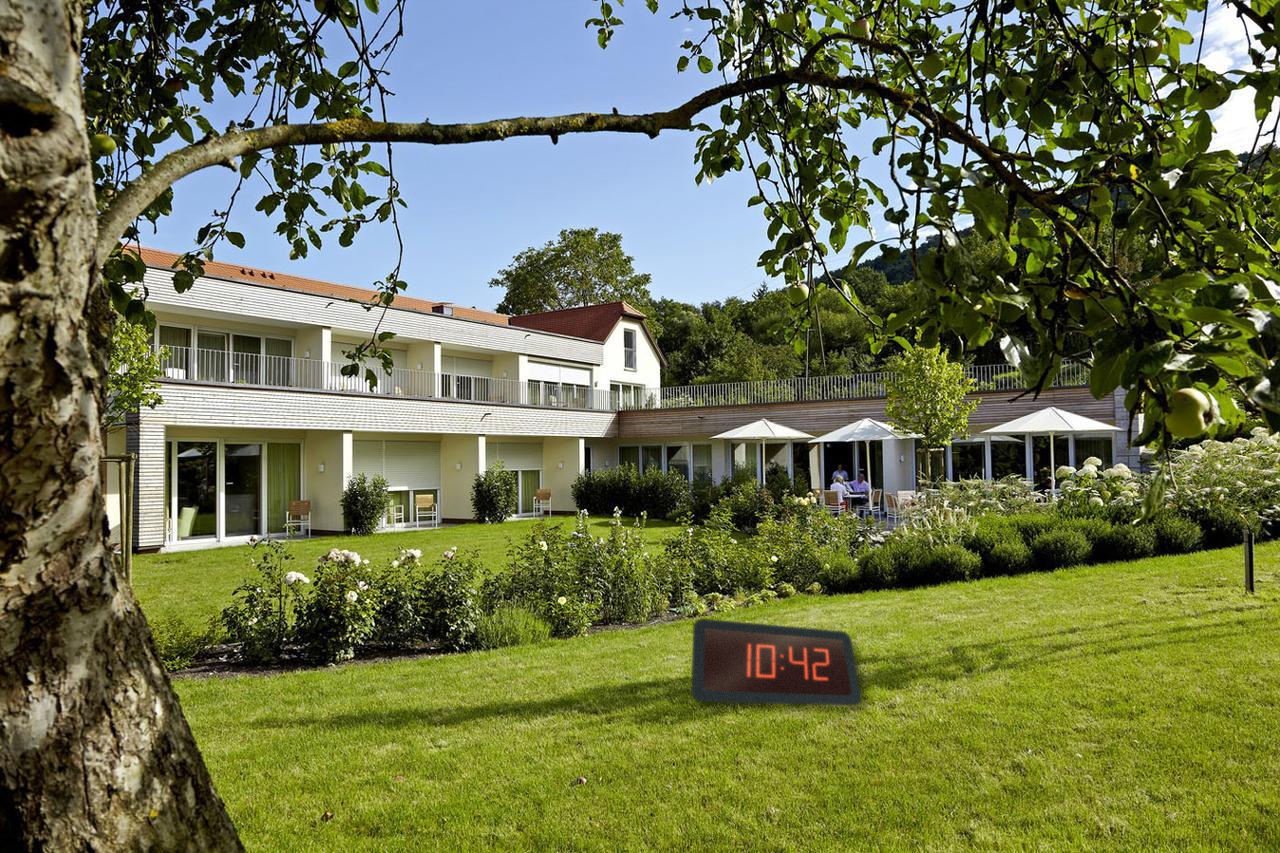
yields 10h42
